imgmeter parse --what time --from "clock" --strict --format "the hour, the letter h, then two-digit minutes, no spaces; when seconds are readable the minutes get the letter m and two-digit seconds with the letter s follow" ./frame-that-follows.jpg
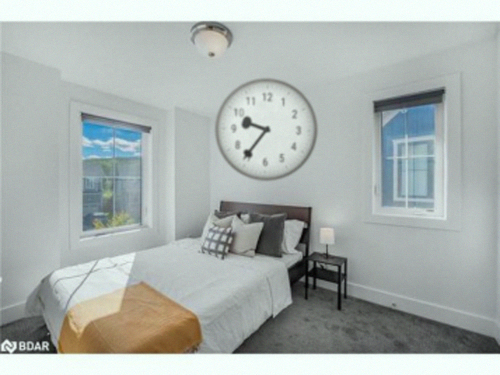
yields 9h36
